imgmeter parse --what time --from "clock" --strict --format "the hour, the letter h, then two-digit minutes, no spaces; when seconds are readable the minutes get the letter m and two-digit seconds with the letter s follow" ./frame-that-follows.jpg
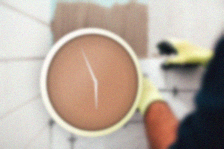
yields 5h56
